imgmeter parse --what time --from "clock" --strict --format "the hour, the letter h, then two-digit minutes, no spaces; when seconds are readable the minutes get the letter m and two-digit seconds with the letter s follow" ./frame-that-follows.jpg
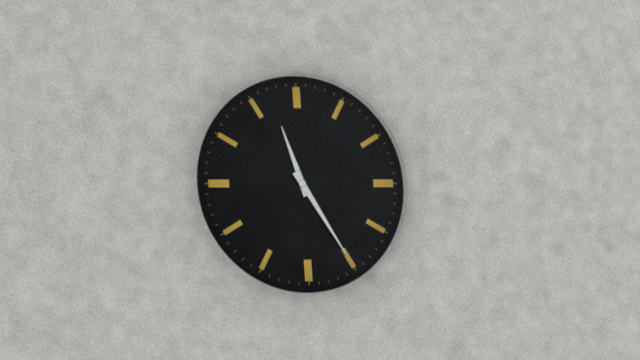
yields 11h25
